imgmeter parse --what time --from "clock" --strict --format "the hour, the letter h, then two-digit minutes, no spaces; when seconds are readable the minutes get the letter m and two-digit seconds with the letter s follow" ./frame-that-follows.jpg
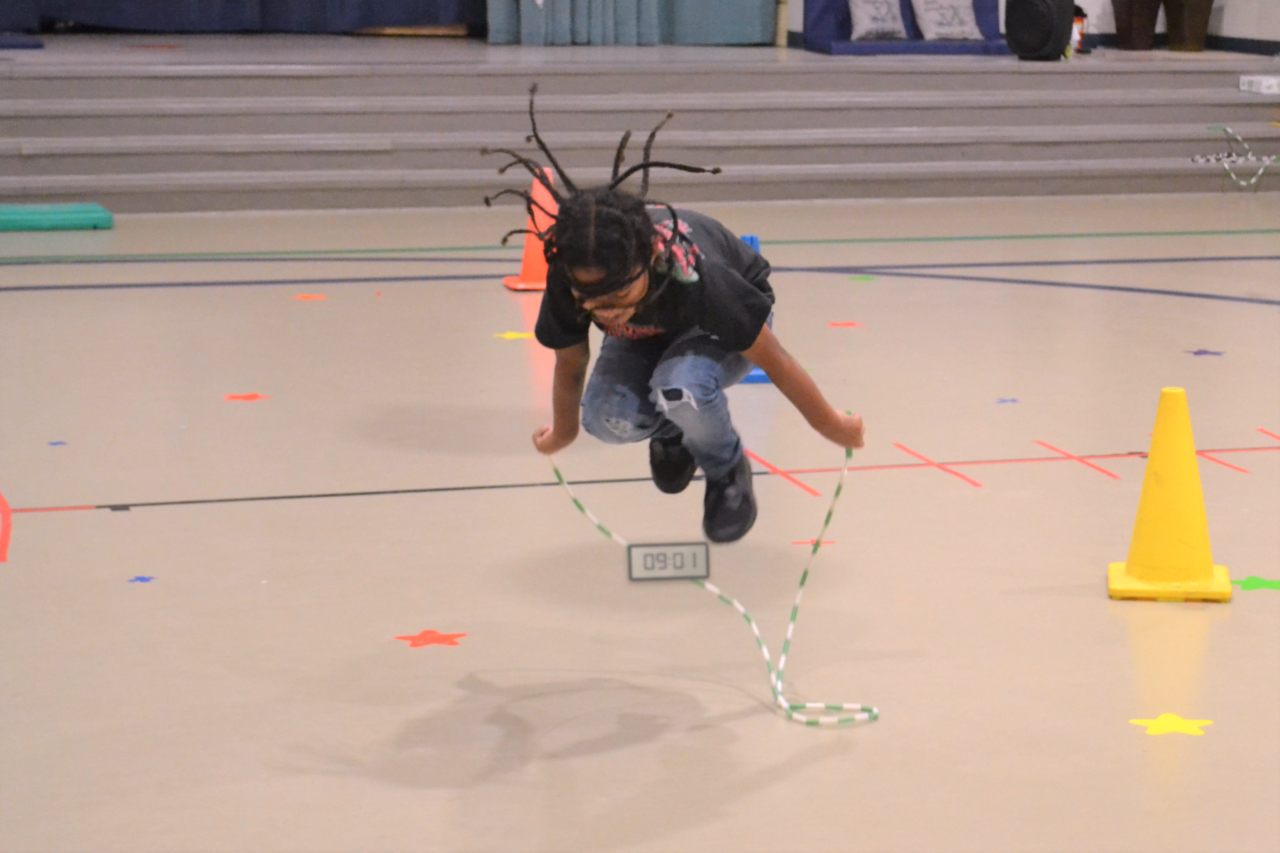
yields 9h01
